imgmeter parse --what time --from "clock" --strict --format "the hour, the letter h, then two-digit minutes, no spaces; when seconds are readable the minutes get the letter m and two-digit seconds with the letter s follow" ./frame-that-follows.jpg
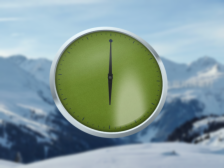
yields 6h00
